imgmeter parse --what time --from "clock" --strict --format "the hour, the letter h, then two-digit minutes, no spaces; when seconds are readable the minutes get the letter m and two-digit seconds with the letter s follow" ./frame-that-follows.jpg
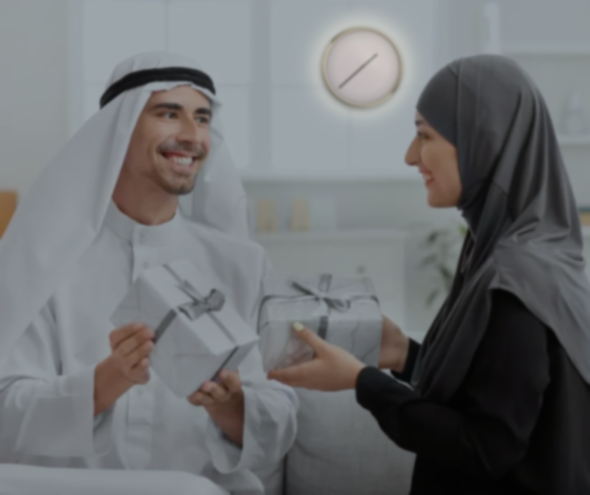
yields 1h38
